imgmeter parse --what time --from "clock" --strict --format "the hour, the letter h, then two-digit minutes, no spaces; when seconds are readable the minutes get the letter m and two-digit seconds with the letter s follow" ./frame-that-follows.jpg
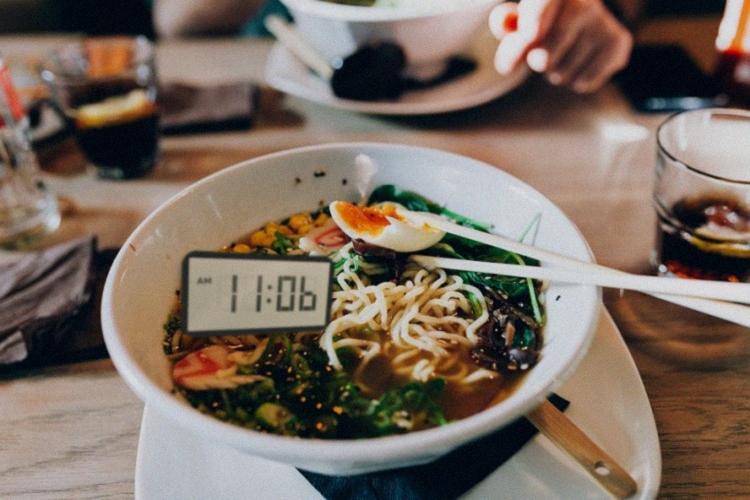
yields 11h06
